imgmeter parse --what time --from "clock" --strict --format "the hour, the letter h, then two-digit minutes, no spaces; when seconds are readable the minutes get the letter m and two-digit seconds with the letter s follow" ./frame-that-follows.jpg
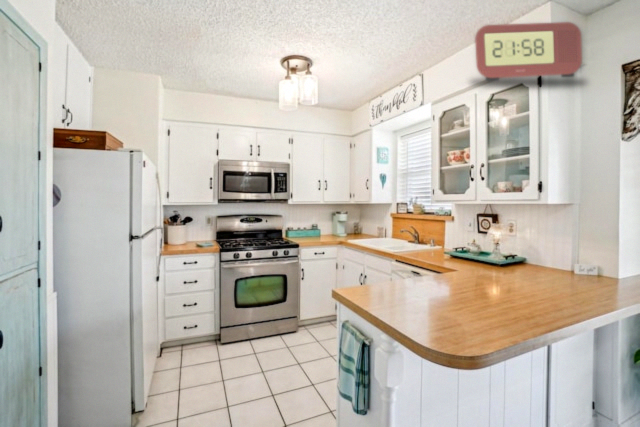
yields 21h58
